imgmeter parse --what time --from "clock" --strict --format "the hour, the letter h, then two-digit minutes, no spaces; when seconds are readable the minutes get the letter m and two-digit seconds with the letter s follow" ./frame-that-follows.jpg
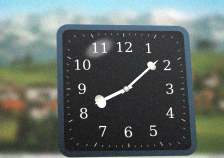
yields 8h08
